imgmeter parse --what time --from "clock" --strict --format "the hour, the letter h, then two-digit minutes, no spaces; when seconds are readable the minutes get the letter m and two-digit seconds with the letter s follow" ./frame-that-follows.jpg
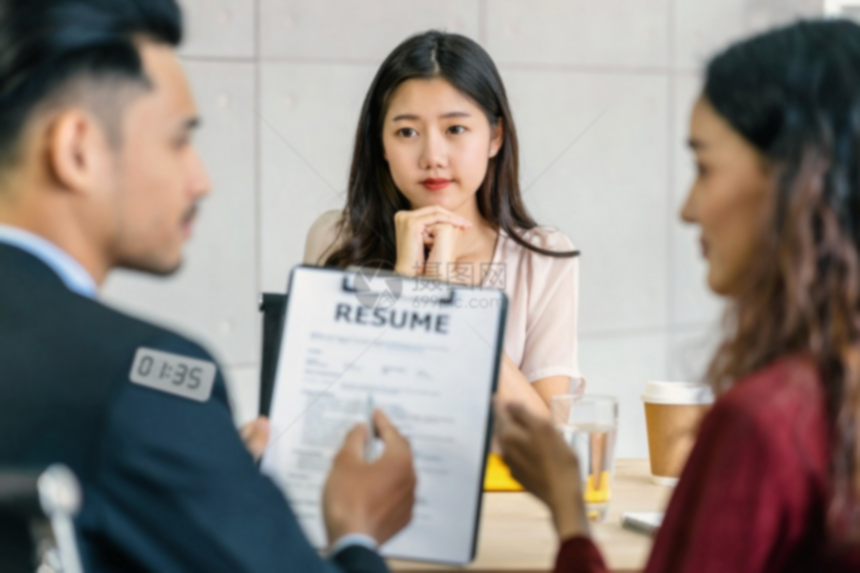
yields 1h35
